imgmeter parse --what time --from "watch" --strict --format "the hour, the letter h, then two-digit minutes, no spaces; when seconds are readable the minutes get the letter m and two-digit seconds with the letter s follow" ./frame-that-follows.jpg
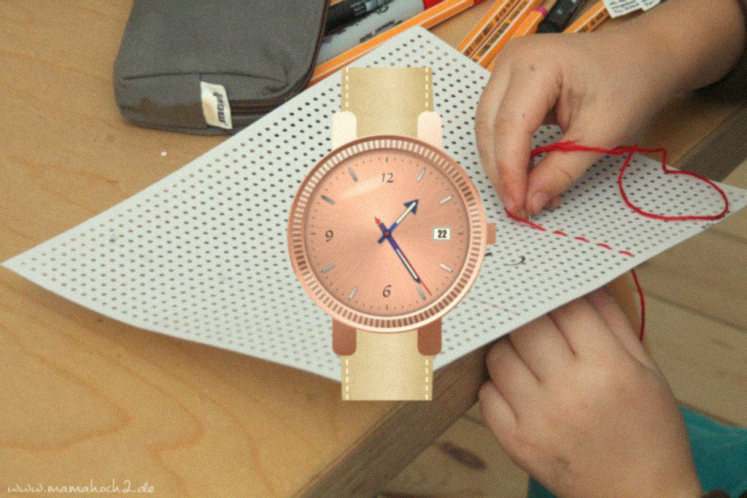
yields 1h24m24s
